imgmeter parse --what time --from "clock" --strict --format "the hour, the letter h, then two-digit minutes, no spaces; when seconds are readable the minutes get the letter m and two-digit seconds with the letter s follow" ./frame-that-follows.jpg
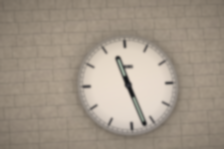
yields 11h27
